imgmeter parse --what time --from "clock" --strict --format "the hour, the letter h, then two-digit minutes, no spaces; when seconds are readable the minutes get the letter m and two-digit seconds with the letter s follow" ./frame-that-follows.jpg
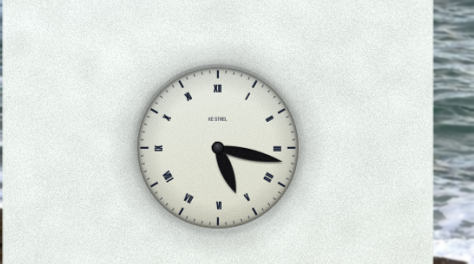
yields 5h17
